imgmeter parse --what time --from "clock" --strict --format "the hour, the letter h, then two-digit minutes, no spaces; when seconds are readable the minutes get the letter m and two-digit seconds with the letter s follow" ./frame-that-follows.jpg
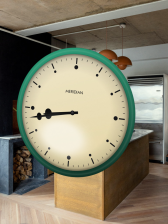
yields 8h43
